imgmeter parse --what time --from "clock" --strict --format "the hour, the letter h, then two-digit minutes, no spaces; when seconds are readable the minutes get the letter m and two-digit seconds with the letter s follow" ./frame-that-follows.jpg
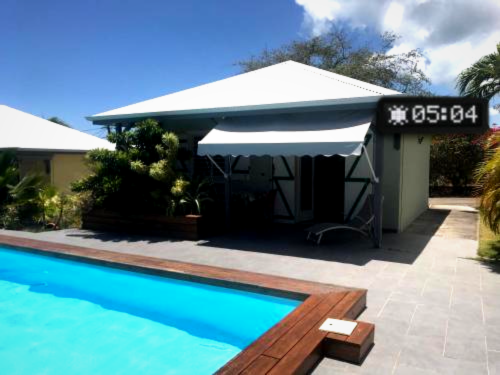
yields 5h04
